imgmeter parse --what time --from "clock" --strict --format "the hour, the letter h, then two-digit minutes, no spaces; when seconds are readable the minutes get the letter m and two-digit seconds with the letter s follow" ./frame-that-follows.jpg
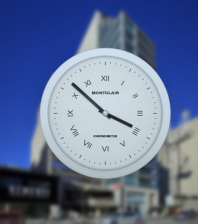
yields 3h52
